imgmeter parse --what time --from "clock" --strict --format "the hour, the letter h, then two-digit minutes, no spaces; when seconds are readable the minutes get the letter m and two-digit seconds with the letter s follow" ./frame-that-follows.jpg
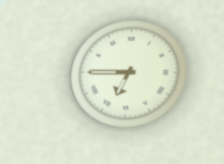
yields 6h45
